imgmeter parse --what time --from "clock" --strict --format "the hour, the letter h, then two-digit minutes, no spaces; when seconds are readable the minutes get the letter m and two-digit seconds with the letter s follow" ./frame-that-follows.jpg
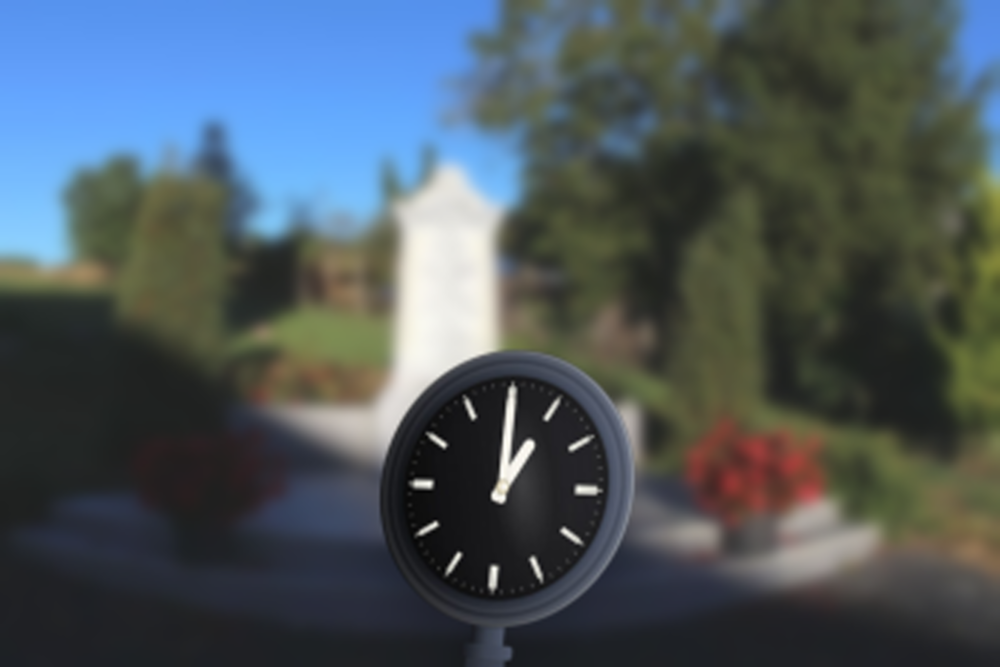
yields 1h00
